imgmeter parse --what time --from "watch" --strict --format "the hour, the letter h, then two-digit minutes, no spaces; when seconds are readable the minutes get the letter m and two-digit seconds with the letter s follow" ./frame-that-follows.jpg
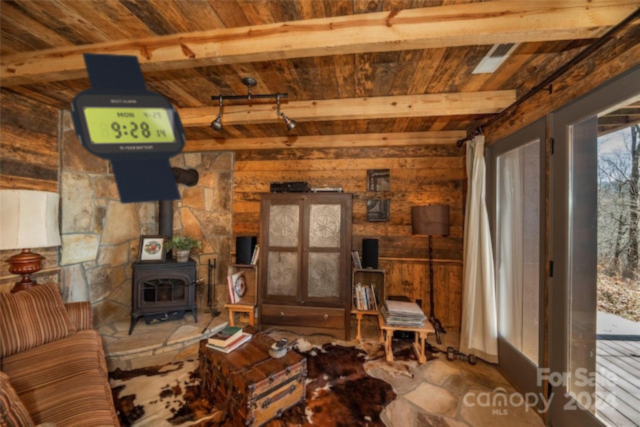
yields 9h28
